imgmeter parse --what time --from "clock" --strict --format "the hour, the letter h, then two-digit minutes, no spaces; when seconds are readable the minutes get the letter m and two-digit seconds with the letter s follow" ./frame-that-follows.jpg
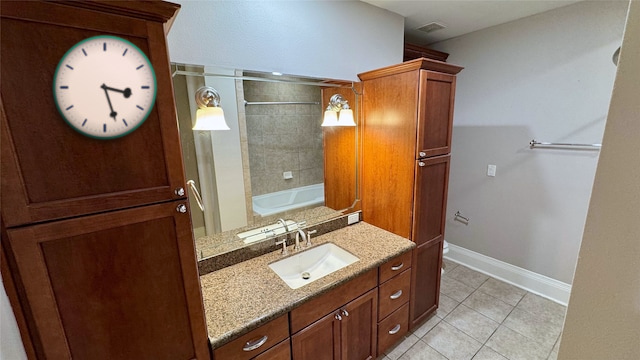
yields 3h27
